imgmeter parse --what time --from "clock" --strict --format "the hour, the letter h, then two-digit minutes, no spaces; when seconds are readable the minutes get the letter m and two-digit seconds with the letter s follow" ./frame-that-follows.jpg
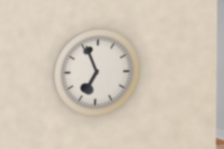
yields 6h56
